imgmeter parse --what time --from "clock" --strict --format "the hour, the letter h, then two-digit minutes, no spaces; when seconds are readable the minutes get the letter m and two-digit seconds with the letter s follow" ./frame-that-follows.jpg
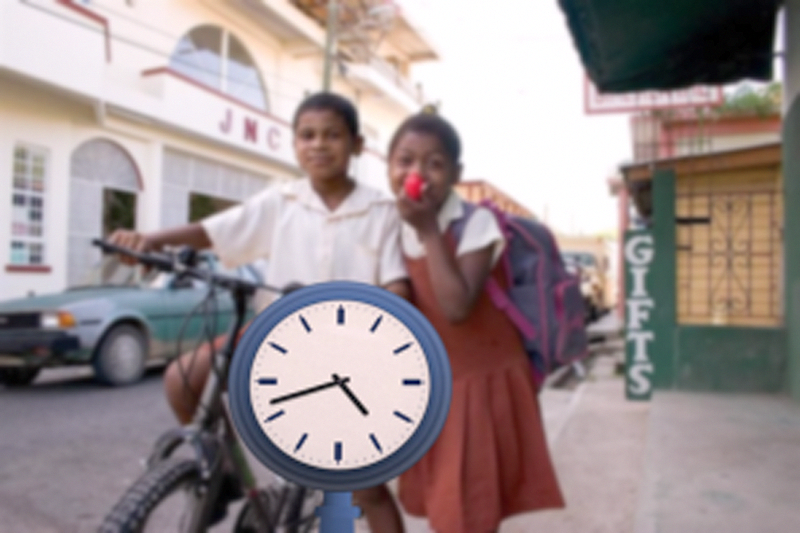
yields 4h42
